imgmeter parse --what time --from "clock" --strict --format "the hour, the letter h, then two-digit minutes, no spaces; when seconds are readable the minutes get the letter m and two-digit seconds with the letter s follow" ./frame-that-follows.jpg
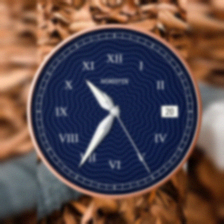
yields 10h35m25s
